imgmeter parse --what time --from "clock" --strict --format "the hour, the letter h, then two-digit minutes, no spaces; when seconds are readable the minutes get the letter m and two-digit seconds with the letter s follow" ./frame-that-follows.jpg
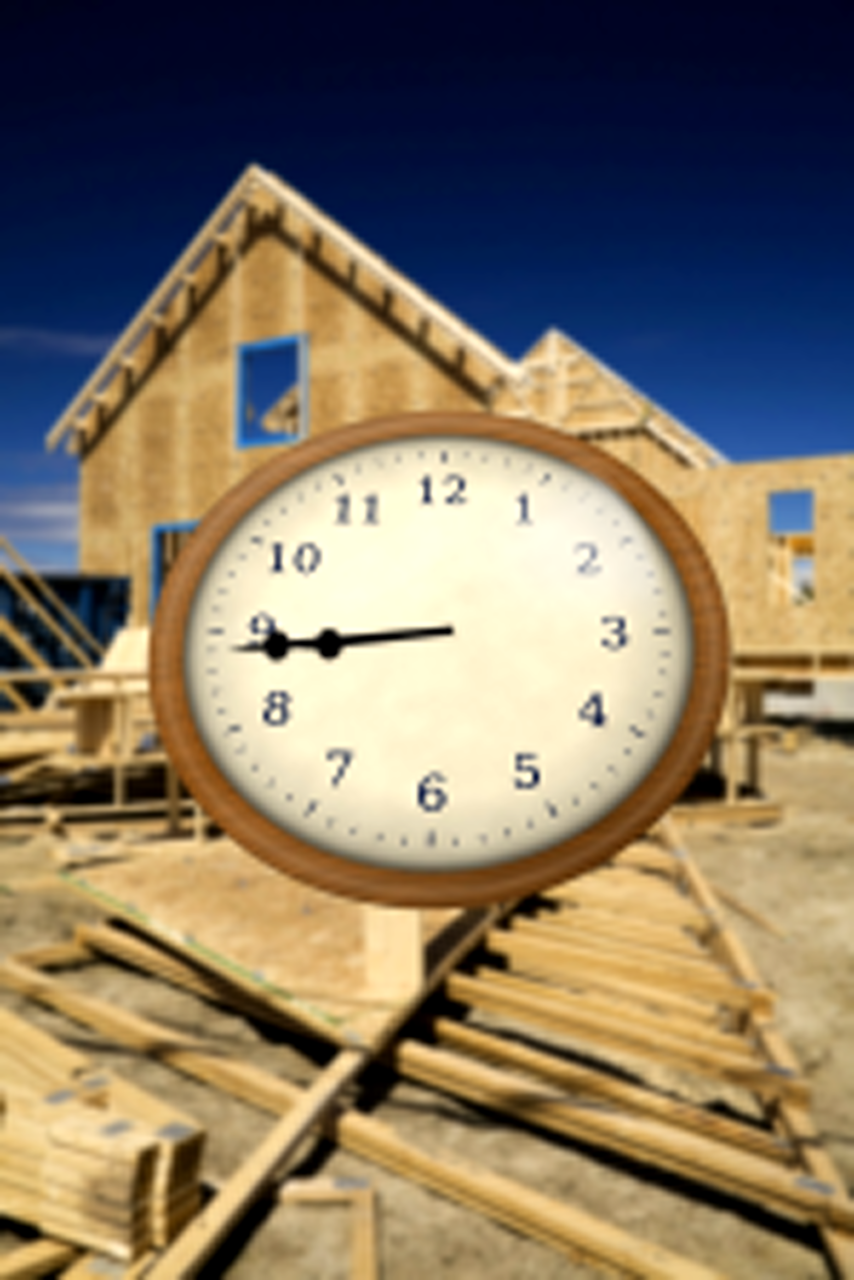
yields 8h44
